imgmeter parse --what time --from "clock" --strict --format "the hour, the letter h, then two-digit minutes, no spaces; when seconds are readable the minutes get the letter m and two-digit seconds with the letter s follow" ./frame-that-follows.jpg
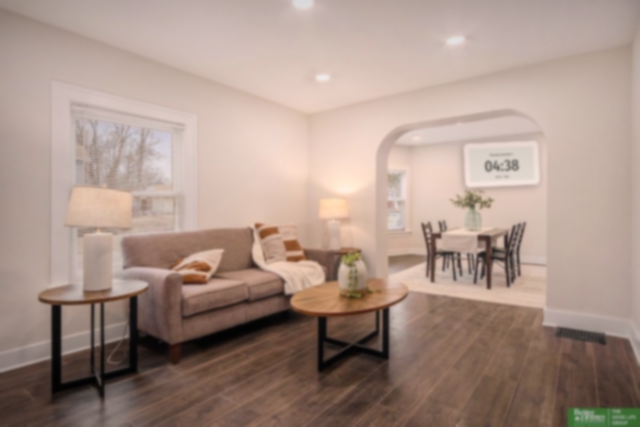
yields 4h38
